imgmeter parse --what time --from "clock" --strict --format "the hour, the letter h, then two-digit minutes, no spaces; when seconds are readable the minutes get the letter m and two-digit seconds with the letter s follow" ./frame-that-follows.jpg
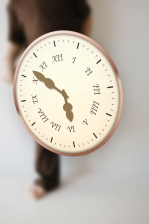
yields 5h52
